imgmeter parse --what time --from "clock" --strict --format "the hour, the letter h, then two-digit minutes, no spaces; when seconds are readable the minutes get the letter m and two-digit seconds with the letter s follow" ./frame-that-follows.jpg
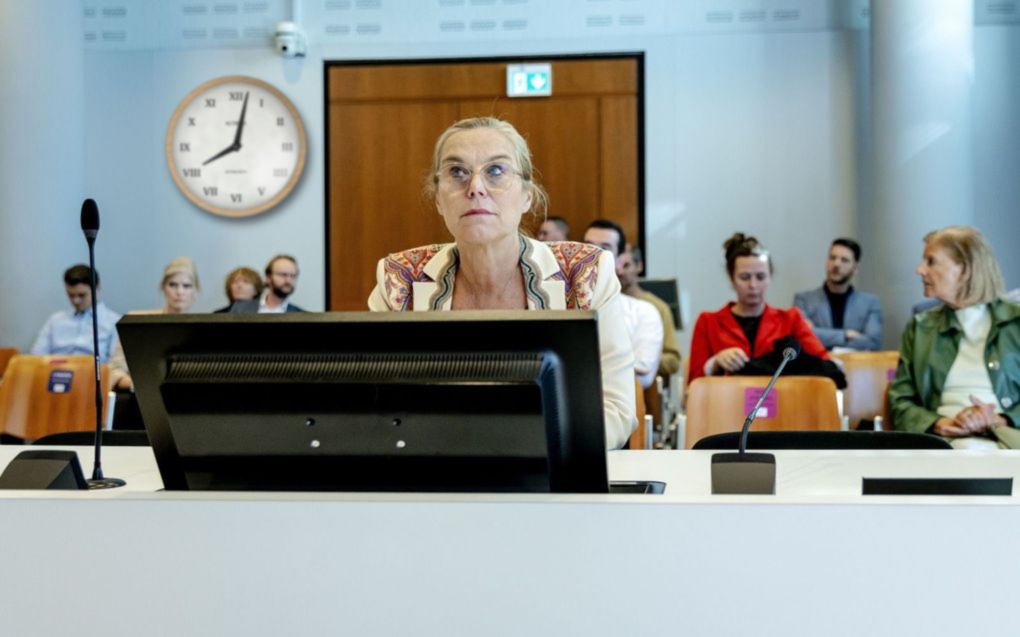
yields 8h02
